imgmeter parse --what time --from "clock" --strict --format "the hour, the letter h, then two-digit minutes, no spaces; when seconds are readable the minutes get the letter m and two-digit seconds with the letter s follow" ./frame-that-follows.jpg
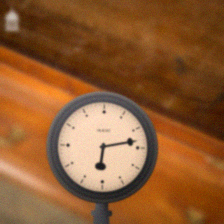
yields 6h13
